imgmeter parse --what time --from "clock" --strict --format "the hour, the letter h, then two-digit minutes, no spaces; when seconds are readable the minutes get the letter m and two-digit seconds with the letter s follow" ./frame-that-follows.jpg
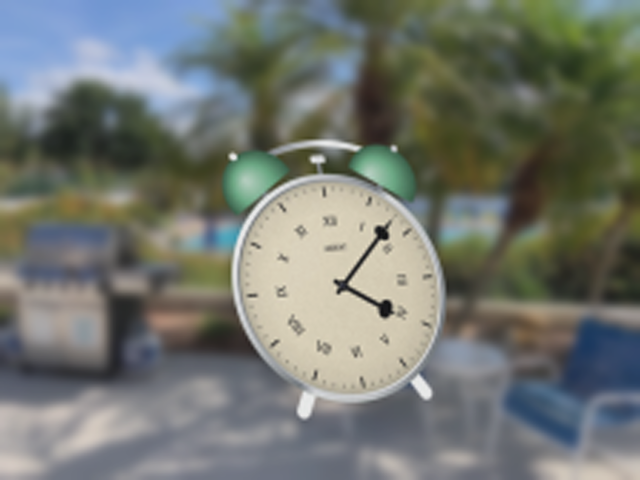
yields 4h08
